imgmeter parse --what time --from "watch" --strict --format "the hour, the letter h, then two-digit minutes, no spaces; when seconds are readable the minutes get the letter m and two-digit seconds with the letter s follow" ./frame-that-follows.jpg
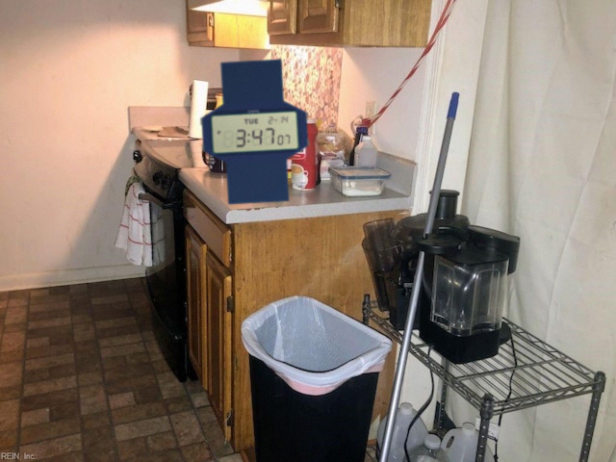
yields 3h47
